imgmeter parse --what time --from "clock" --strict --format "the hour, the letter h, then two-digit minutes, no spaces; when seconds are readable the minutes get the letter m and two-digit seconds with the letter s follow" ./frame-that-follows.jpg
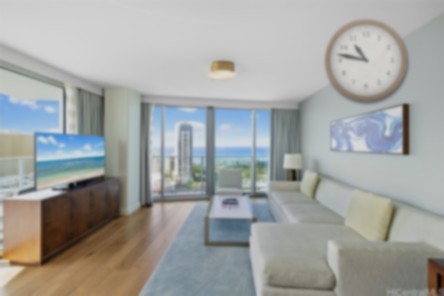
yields 10h47
